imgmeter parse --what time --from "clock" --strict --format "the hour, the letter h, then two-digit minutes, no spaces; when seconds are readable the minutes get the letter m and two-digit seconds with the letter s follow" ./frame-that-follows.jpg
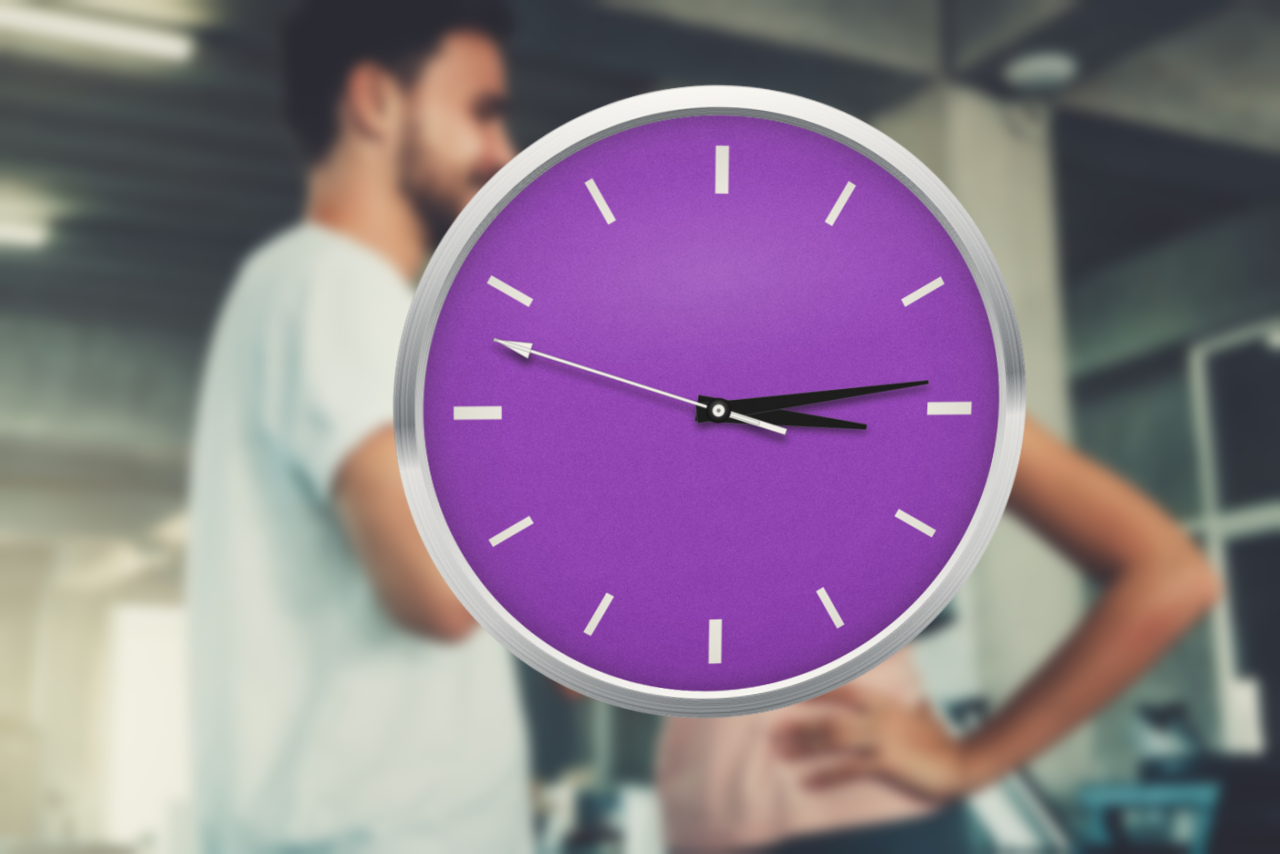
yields 3h13m48s
